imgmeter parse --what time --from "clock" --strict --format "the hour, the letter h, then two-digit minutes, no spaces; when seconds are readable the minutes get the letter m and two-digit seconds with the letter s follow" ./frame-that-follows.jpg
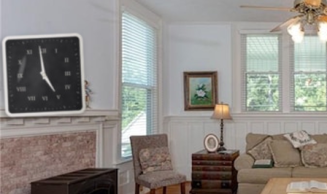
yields 4h59
